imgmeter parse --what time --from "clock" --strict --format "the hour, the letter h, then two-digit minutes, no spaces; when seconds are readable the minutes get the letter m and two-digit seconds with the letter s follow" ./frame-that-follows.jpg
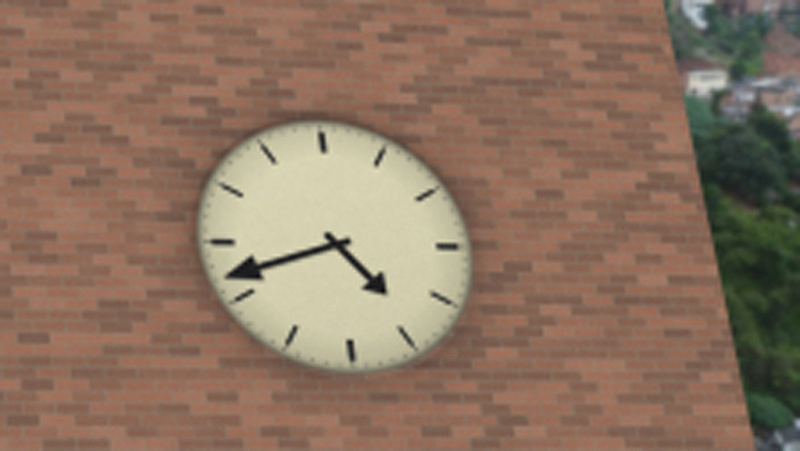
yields 4h42
